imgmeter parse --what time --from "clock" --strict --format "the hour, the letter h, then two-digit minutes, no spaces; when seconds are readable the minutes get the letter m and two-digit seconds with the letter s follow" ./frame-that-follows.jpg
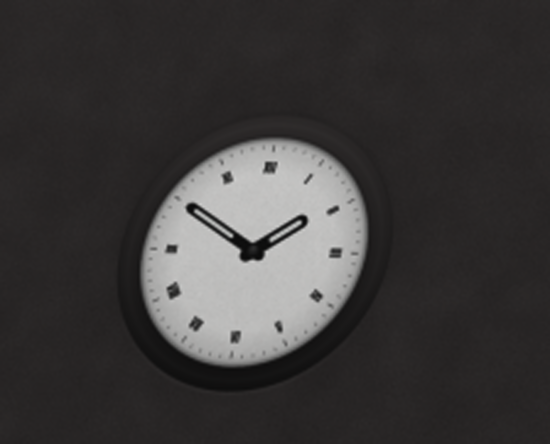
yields 1h50
